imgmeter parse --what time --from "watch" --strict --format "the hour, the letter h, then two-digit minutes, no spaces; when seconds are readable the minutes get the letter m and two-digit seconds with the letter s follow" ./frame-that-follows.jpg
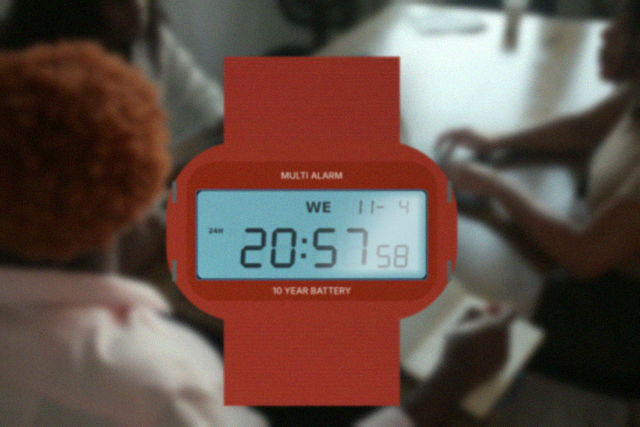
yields 20h57m58s
